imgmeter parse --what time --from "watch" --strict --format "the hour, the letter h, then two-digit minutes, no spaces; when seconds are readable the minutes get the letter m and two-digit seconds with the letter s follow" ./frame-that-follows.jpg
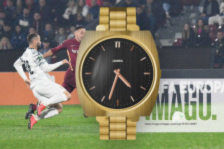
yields 4h33
